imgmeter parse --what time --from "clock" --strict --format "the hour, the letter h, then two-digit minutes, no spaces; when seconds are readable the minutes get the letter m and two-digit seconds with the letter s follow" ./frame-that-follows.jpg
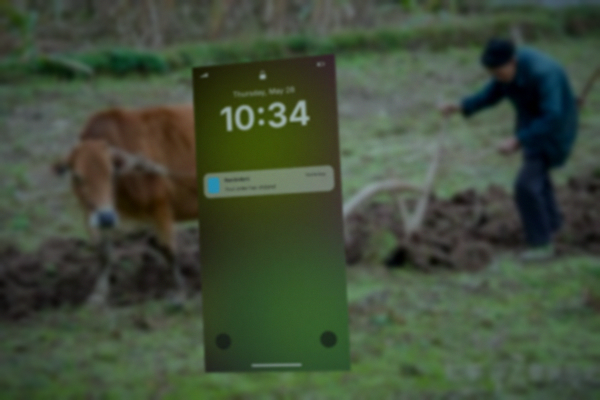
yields 10h34
